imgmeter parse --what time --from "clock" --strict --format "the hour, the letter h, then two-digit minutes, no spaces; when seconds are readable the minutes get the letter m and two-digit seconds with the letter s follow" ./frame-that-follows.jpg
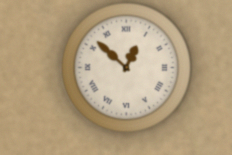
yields 12h52
